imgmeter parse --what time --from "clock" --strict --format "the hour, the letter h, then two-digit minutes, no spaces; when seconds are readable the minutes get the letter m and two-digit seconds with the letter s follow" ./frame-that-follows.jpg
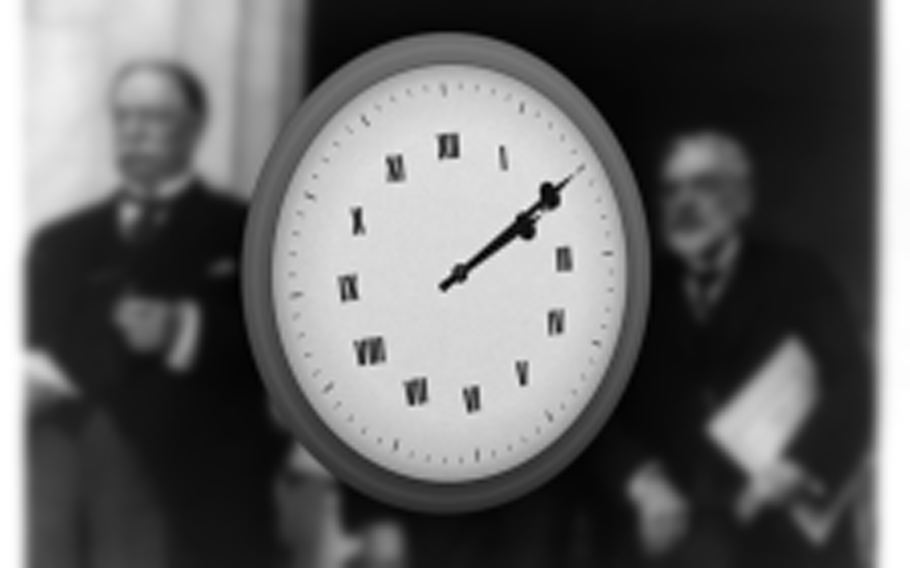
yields 2h10
